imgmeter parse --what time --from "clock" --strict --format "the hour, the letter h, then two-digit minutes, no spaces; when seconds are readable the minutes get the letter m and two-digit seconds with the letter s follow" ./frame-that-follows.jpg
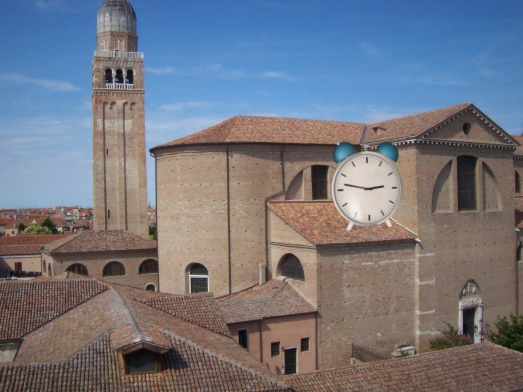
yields 2h47
